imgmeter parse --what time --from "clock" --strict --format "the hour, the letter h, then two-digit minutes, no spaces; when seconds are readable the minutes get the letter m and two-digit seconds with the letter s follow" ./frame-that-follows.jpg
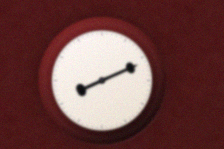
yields 8h11
